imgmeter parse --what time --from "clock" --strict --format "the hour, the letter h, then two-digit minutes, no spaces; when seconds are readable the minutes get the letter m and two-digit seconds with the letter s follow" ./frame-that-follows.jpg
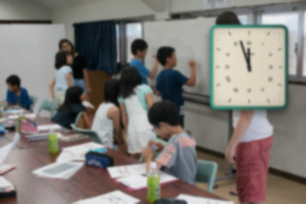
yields 11h57
